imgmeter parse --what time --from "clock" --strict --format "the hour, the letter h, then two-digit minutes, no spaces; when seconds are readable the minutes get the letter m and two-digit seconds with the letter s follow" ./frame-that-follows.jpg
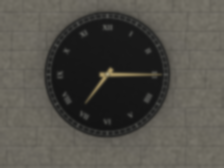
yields 7h15
